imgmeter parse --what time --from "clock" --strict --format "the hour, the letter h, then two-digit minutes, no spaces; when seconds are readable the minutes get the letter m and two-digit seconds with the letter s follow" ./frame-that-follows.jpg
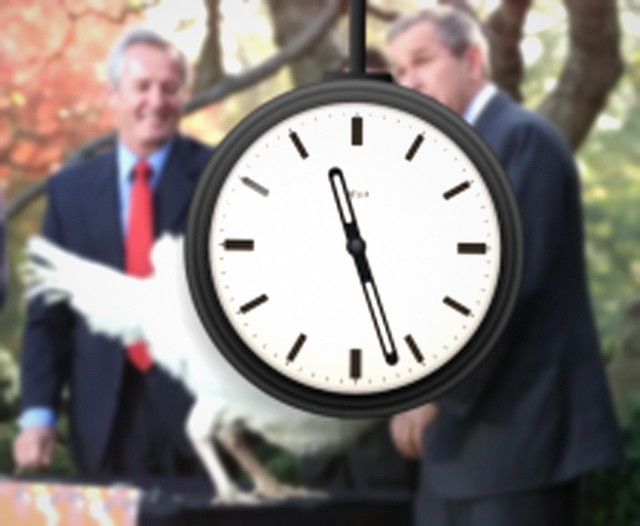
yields 11h27
